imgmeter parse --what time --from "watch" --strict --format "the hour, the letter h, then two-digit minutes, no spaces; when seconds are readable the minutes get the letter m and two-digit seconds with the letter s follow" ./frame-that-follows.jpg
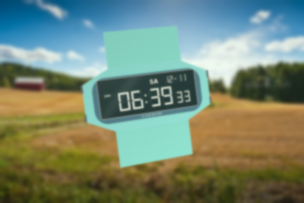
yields 6h39m33s
